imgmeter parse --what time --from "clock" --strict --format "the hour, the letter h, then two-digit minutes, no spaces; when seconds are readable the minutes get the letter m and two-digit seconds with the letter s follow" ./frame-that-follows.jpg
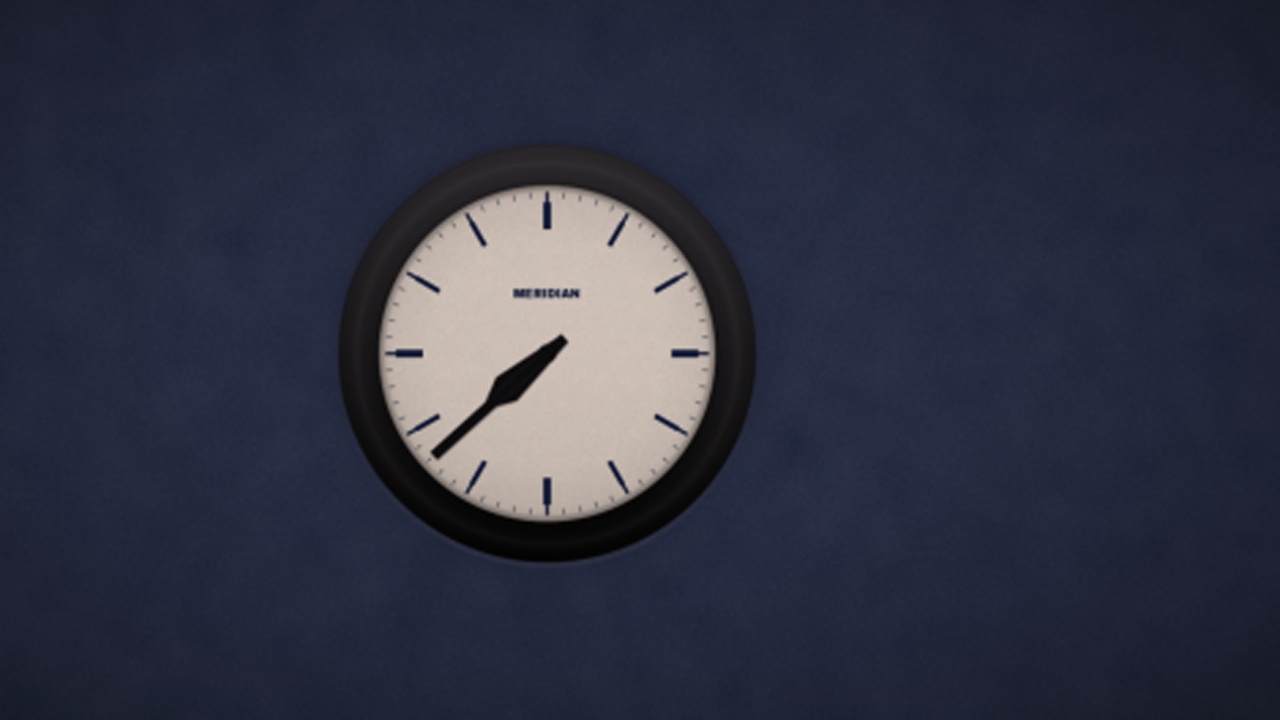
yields 7h38
